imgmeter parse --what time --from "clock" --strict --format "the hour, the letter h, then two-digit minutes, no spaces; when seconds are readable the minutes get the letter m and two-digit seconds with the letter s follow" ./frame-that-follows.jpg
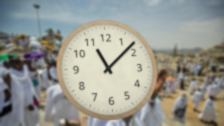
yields 11h08
